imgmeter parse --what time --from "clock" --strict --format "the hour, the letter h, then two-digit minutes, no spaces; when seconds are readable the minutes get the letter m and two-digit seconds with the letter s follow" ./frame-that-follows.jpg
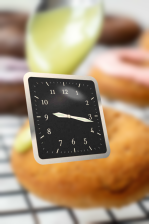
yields 9h17
